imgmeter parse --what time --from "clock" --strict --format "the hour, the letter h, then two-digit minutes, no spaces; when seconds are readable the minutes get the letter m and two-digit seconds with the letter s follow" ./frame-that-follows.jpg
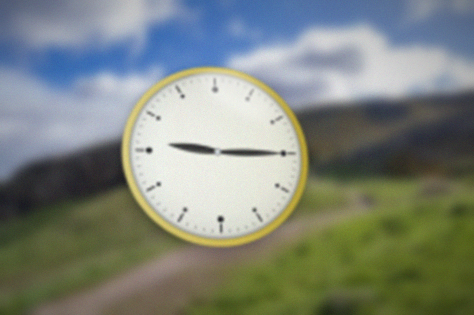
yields 9h15
